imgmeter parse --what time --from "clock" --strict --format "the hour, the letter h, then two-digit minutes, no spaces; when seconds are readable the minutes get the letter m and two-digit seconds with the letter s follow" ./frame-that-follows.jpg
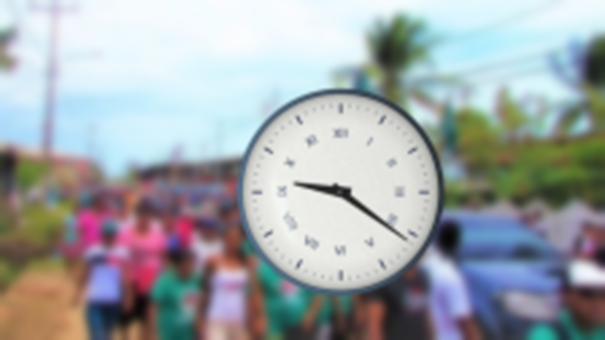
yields 9h21
